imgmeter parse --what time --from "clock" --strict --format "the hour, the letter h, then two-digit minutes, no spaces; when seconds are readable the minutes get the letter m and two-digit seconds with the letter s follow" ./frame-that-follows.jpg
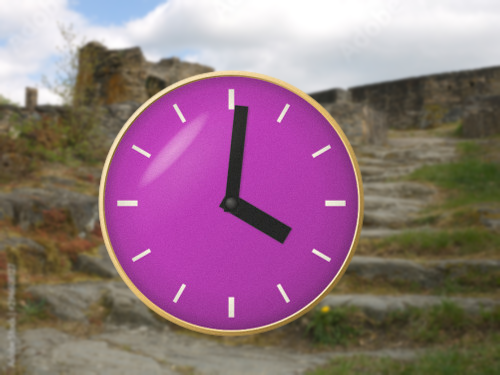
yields 4h01
